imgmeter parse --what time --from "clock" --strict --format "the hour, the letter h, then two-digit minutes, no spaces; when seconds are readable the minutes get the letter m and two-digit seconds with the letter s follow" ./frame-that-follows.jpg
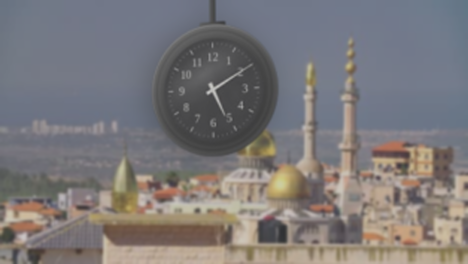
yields 5h10
